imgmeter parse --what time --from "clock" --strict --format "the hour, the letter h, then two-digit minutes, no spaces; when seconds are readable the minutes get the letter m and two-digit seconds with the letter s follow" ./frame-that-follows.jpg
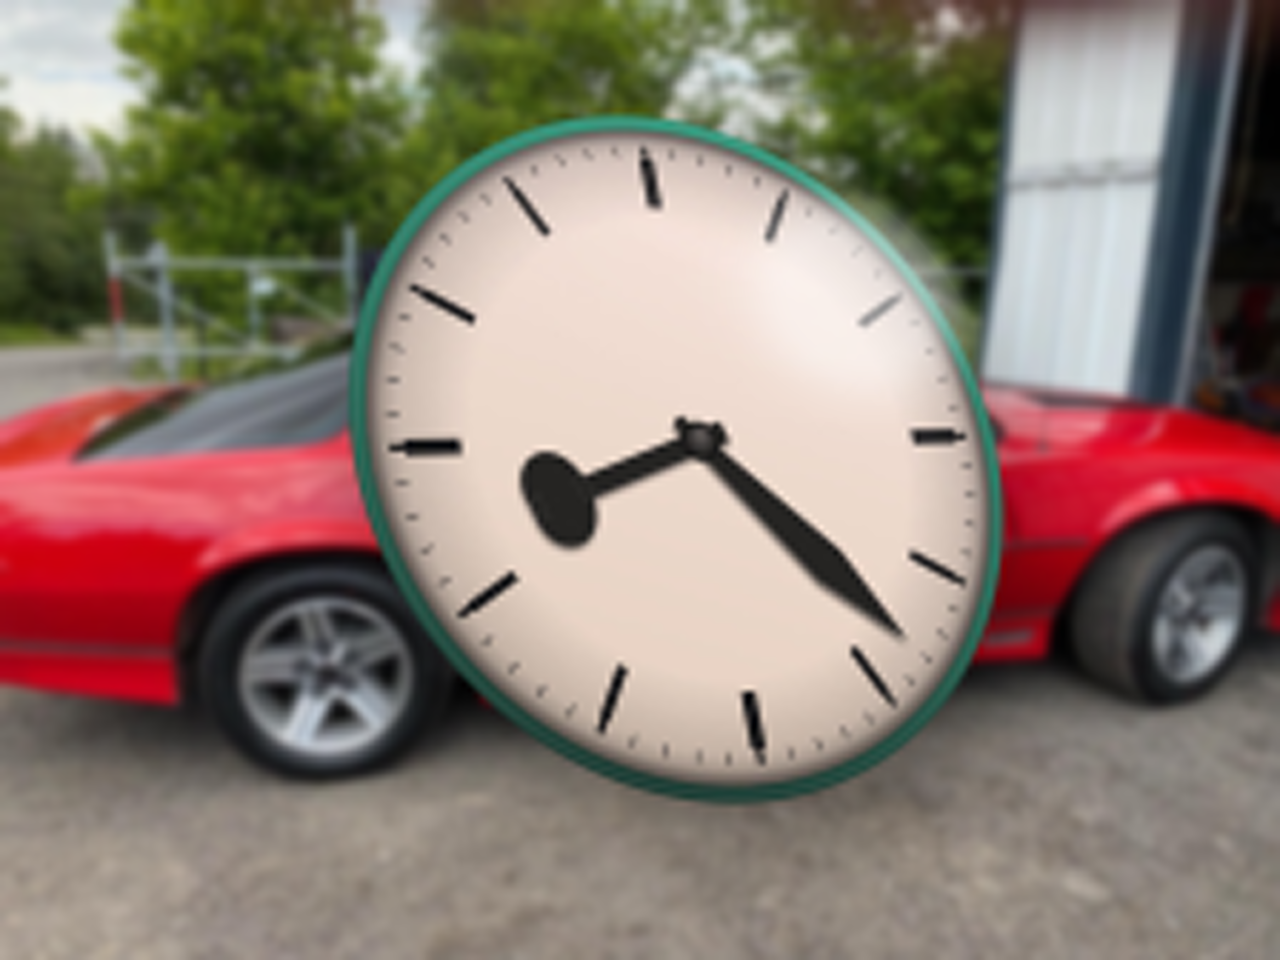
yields 8h23
